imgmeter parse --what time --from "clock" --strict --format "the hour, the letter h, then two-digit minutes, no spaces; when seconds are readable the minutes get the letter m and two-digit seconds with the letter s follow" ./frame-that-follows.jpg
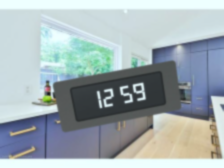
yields 12h59
